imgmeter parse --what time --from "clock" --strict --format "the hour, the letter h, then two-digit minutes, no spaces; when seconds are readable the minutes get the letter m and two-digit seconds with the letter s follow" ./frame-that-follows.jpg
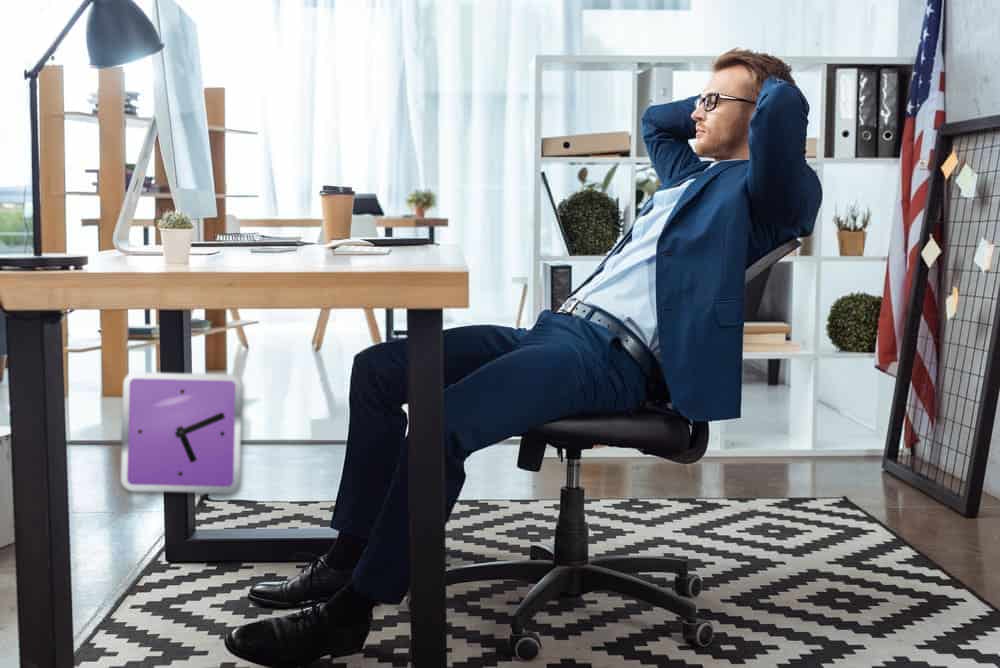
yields 5h11
